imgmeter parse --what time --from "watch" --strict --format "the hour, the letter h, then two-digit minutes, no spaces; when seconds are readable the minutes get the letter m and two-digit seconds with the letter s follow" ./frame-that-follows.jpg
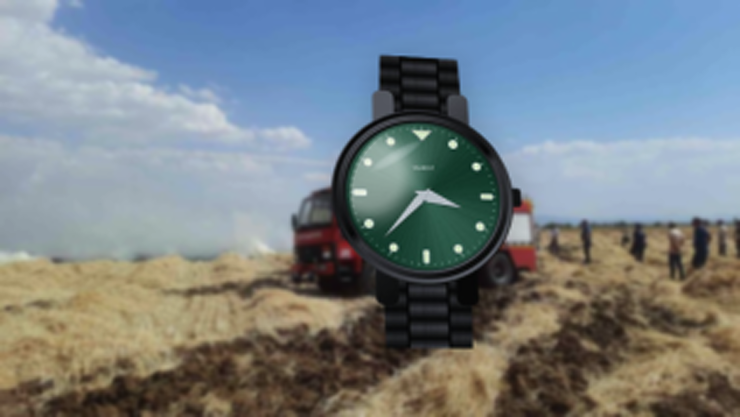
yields 3h37
